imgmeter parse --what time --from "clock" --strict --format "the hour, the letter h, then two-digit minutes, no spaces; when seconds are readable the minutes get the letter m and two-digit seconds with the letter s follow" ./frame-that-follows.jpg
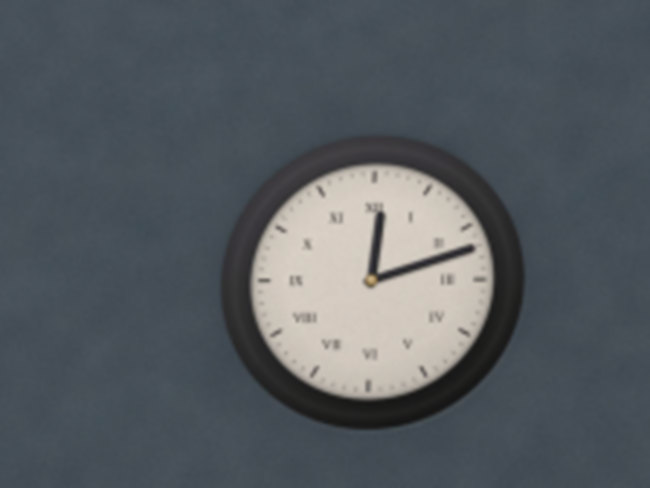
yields 12h12
